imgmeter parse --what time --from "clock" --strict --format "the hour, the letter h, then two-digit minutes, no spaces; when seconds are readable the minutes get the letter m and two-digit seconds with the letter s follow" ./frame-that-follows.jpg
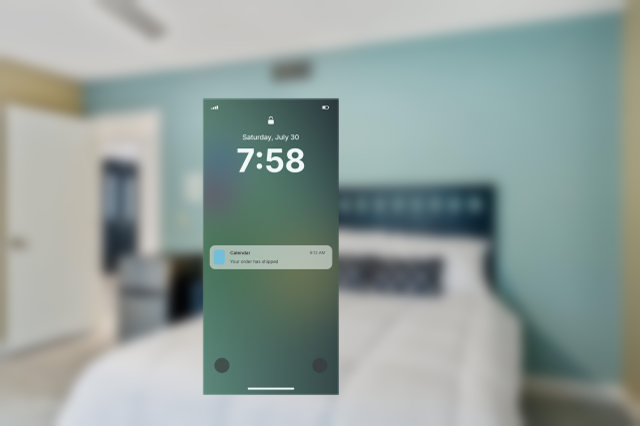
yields 7h58
